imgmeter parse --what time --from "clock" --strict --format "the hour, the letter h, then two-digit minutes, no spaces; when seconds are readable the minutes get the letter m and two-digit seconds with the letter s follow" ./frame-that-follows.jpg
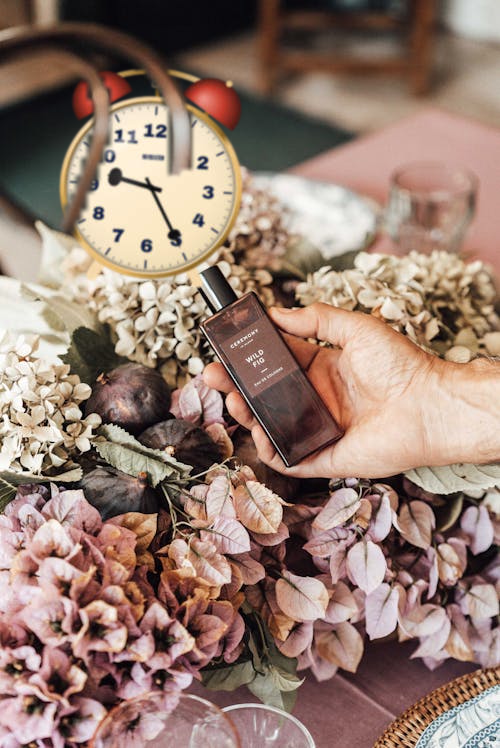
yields 9h25
